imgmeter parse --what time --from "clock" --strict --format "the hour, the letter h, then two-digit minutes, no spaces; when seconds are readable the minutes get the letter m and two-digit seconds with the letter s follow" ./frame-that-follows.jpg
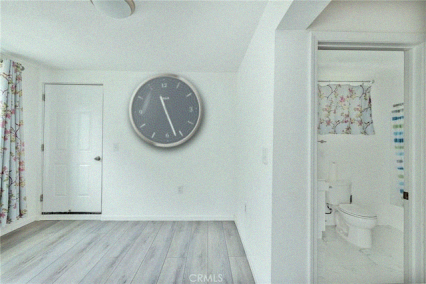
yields 11h27
